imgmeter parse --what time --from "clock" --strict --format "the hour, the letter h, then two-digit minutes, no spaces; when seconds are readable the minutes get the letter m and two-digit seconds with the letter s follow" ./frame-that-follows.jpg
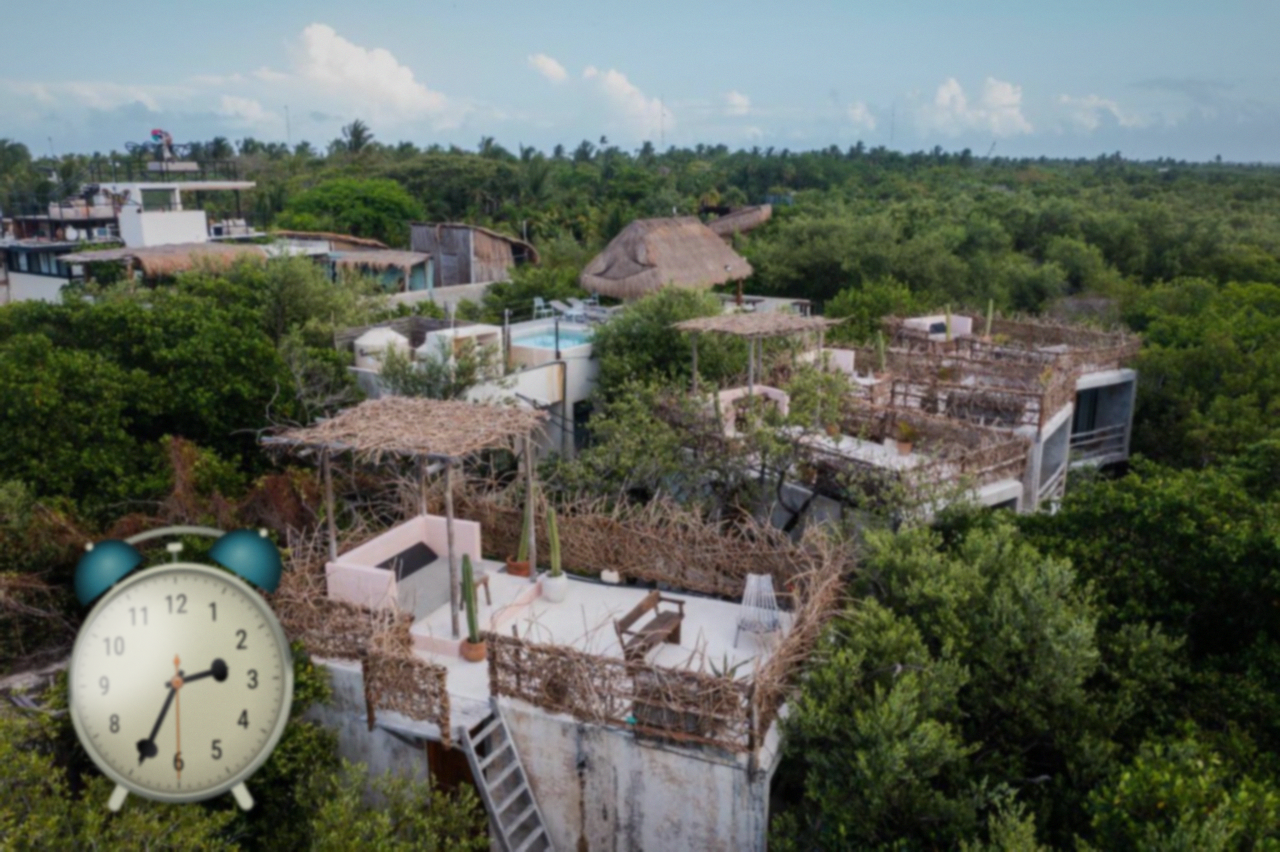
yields 2h34m30s
